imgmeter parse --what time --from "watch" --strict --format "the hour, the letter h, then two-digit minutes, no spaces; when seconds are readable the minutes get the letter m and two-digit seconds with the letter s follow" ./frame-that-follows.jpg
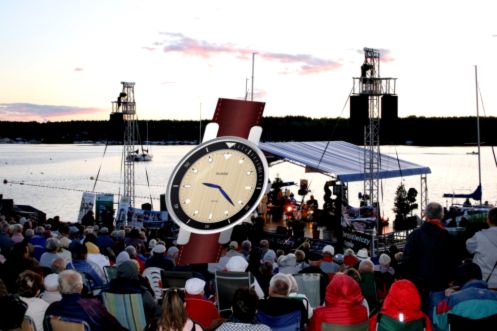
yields 9h22
